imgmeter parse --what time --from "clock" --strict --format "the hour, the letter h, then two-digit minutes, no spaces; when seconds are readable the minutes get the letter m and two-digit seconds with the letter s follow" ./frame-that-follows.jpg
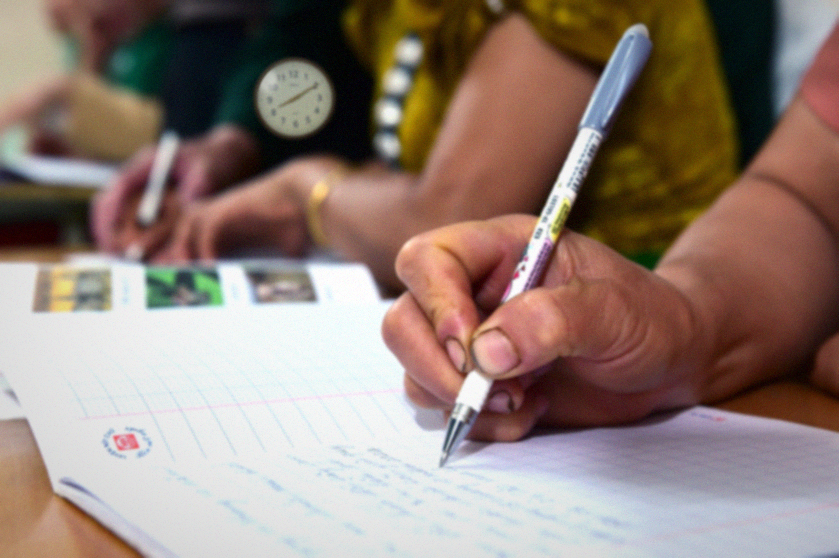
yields 8h10
